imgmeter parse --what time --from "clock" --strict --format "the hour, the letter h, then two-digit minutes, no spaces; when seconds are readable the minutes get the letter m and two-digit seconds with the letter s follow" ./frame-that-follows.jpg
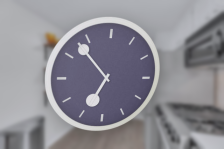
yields 6h53
